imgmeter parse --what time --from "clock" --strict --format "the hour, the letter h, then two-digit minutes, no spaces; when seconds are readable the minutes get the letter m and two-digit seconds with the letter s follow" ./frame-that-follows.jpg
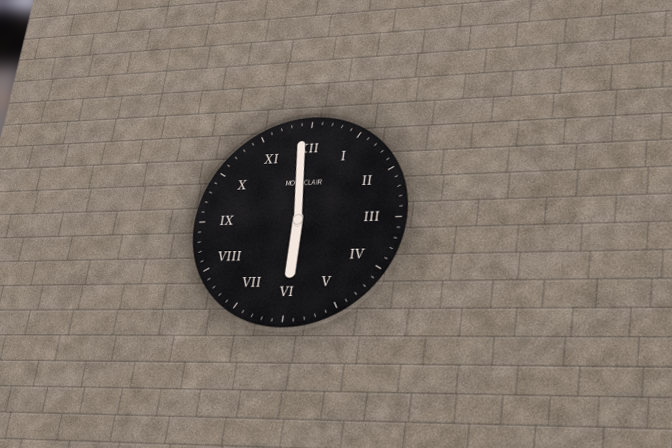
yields 5h59
